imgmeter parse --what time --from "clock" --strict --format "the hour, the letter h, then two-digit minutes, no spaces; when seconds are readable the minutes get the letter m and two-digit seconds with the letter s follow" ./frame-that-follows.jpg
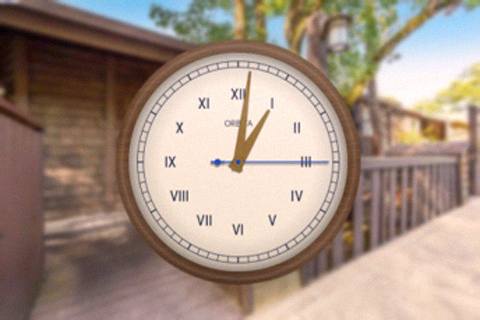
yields 1h01m15s
